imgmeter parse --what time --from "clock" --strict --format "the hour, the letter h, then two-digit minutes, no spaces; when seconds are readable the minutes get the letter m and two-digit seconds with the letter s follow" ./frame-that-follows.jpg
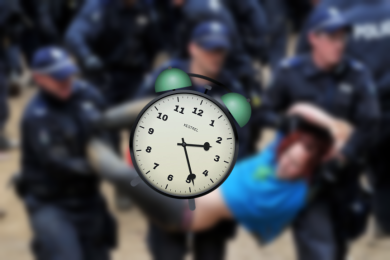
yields 2h24
